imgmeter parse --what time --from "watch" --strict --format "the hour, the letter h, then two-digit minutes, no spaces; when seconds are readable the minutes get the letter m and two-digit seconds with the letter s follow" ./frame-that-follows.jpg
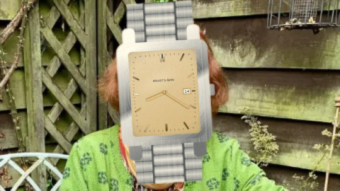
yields 8h21
